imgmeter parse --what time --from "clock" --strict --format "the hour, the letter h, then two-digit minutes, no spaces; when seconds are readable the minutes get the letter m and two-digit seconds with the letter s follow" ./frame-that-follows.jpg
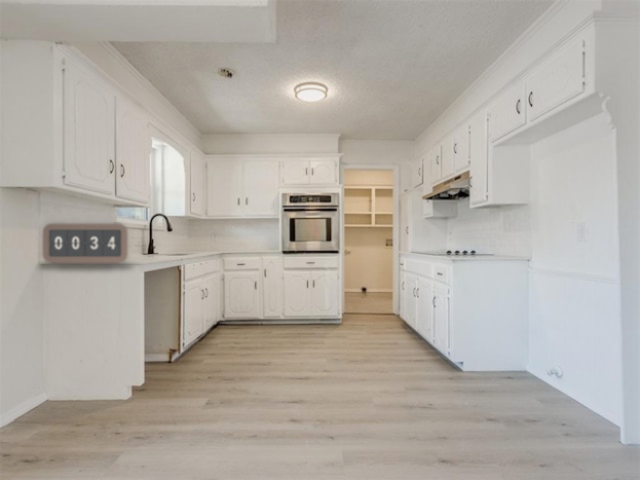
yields 0h34
